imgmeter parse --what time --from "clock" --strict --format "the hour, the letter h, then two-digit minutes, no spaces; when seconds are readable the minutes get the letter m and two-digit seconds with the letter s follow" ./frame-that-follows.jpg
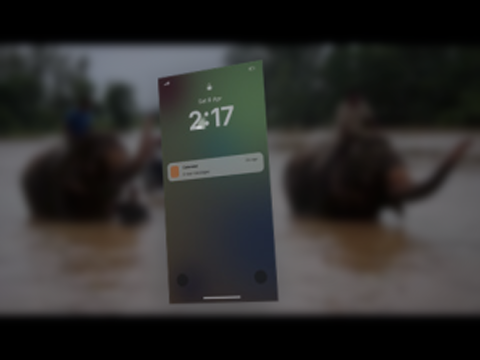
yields 2h17
